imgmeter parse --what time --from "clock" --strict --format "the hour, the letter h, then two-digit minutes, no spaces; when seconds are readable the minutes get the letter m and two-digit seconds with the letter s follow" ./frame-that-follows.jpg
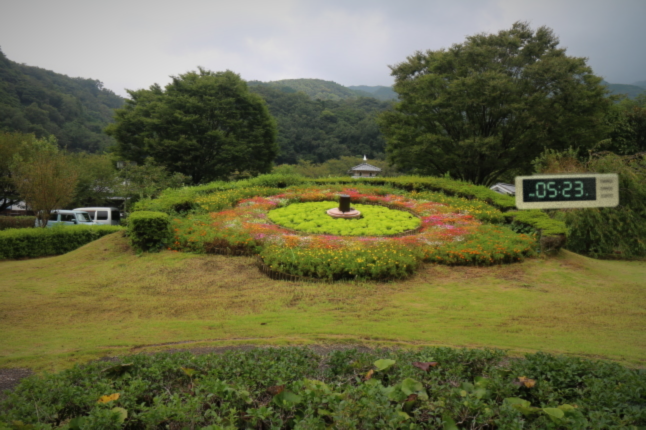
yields 5h23
